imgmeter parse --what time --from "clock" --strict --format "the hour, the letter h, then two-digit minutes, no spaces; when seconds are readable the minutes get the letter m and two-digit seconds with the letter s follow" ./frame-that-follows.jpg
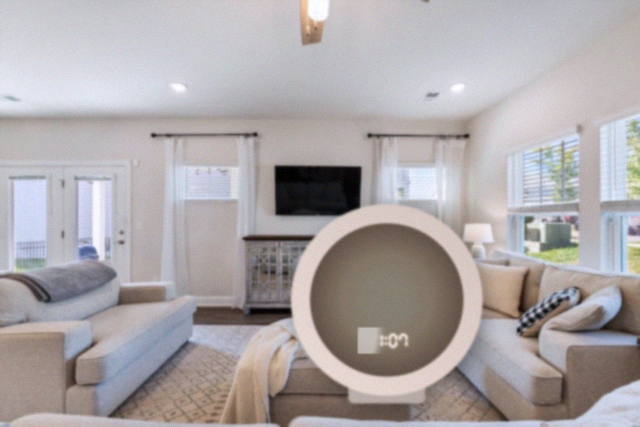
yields 1h07
